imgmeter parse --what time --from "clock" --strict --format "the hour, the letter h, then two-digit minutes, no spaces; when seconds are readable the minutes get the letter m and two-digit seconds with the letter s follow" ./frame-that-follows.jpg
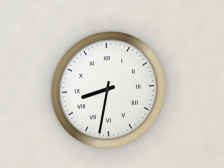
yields 8h32
